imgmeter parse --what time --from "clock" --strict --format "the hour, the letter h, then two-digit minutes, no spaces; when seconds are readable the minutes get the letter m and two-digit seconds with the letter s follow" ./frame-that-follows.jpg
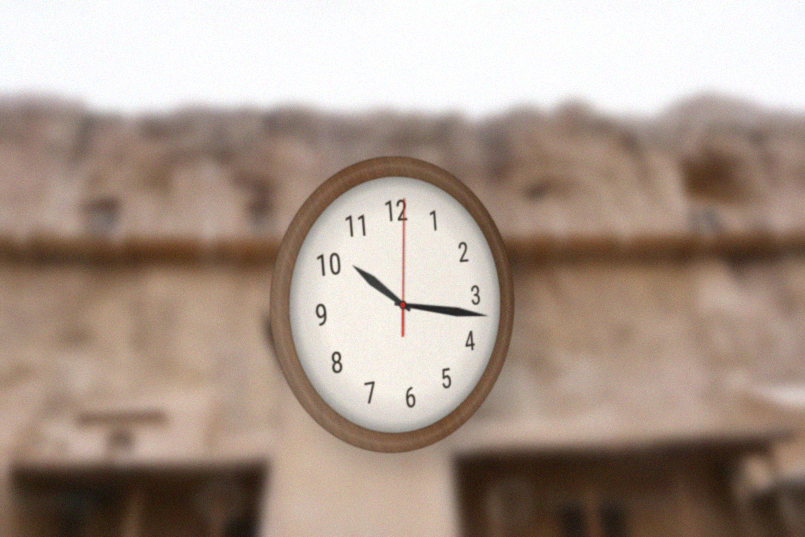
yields 10h17m01s
